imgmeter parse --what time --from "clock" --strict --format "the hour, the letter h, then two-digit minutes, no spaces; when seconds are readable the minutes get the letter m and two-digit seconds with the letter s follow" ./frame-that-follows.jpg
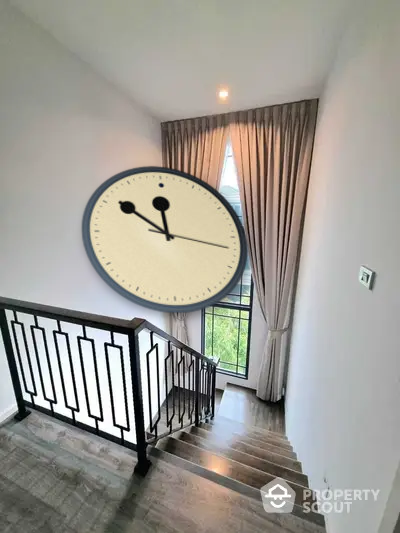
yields 11h51m17s
